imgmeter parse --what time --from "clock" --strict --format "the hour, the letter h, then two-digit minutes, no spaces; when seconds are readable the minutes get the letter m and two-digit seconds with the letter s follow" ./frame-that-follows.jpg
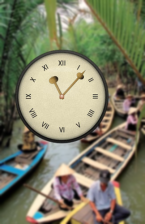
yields 11h07
